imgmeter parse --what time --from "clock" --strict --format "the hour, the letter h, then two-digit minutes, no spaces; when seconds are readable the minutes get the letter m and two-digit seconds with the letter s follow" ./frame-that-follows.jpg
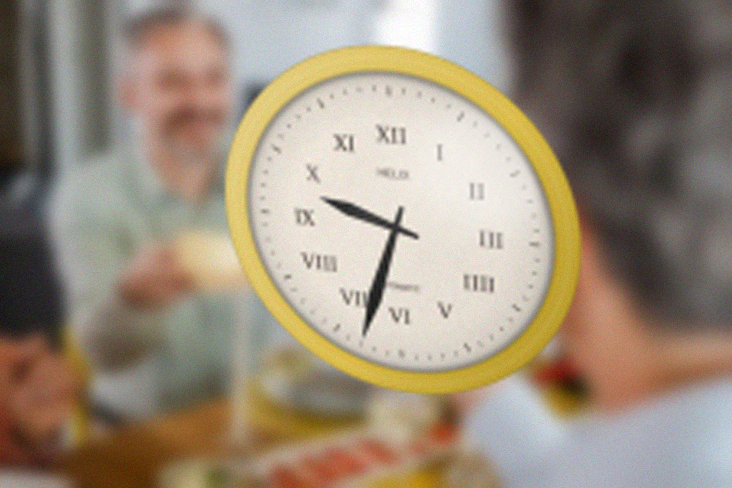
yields 9h33
